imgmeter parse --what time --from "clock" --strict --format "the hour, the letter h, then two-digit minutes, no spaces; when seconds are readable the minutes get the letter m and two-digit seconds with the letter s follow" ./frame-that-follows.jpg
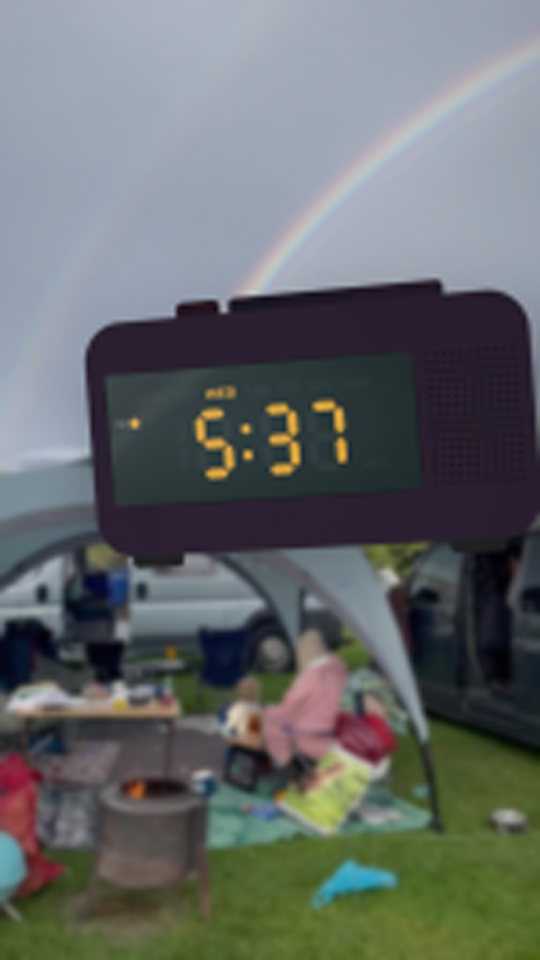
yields 5h37
